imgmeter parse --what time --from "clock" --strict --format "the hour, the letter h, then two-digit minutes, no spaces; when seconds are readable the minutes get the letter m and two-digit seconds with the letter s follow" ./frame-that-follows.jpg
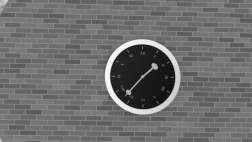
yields 1h37
